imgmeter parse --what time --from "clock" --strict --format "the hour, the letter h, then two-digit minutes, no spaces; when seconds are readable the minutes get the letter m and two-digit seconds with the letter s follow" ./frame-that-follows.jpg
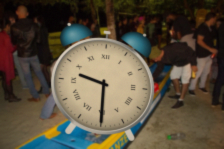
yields 9h30
